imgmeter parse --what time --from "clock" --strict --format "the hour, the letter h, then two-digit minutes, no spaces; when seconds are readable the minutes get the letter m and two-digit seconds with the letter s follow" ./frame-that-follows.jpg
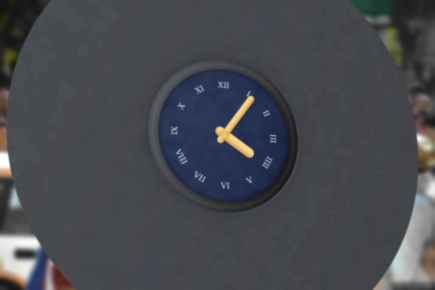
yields 4h06
